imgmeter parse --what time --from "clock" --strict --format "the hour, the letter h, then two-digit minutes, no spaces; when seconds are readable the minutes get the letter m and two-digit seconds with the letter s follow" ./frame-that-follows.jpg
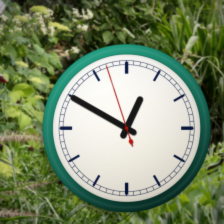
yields 12h49m57s
